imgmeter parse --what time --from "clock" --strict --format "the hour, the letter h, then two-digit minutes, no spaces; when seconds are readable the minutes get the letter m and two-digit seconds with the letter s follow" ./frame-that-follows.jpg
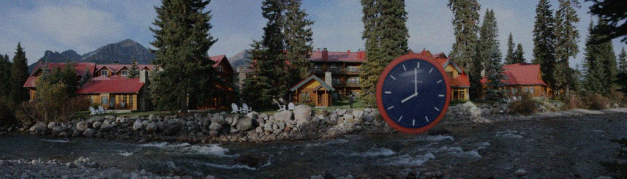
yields 7h59
